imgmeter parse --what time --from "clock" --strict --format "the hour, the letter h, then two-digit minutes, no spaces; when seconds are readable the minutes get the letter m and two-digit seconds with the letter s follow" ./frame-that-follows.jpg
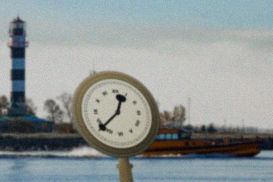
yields 12h38
